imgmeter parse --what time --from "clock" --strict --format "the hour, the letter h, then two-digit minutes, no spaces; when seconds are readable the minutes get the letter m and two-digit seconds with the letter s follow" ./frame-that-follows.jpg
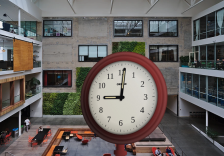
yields 9h01
